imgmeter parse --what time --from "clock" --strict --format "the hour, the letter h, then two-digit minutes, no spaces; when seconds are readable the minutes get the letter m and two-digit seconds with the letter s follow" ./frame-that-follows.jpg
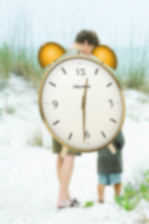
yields 12h31
